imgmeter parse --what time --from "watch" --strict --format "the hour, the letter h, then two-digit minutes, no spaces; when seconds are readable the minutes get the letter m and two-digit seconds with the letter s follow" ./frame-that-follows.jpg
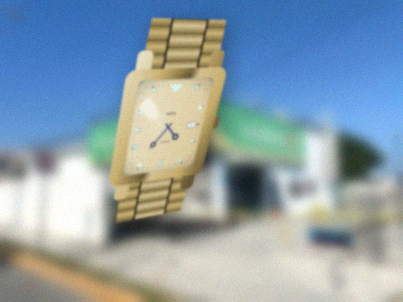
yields 4h36
